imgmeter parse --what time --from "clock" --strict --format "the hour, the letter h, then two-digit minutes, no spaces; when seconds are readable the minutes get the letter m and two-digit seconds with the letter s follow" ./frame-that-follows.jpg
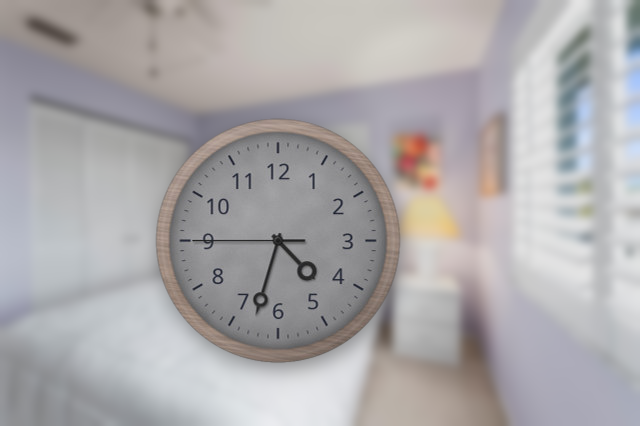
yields 4h32m45s
